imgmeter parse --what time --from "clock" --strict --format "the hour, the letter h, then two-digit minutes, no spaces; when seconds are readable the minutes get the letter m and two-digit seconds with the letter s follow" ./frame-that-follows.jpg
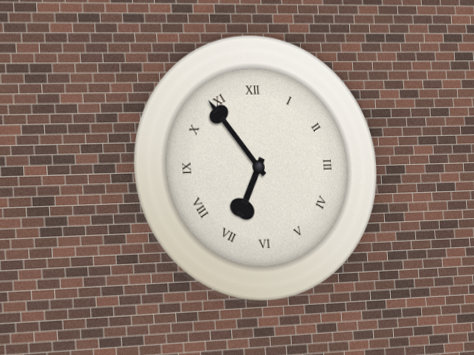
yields 6h54
